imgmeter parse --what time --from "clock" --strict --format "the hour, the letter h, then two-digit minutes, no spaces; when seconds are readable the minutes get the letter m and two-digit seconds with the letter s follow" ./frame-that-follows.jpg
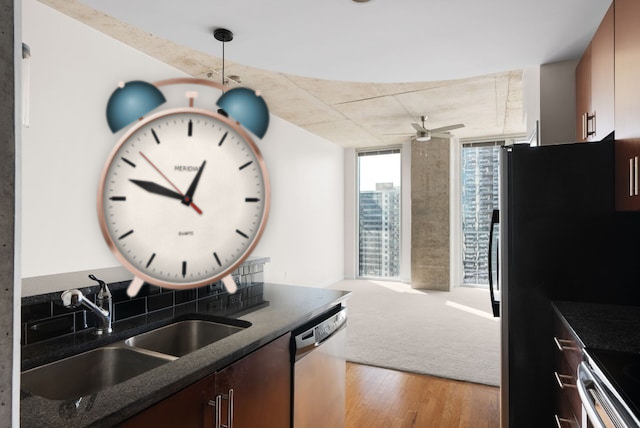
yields 12h47m52s
